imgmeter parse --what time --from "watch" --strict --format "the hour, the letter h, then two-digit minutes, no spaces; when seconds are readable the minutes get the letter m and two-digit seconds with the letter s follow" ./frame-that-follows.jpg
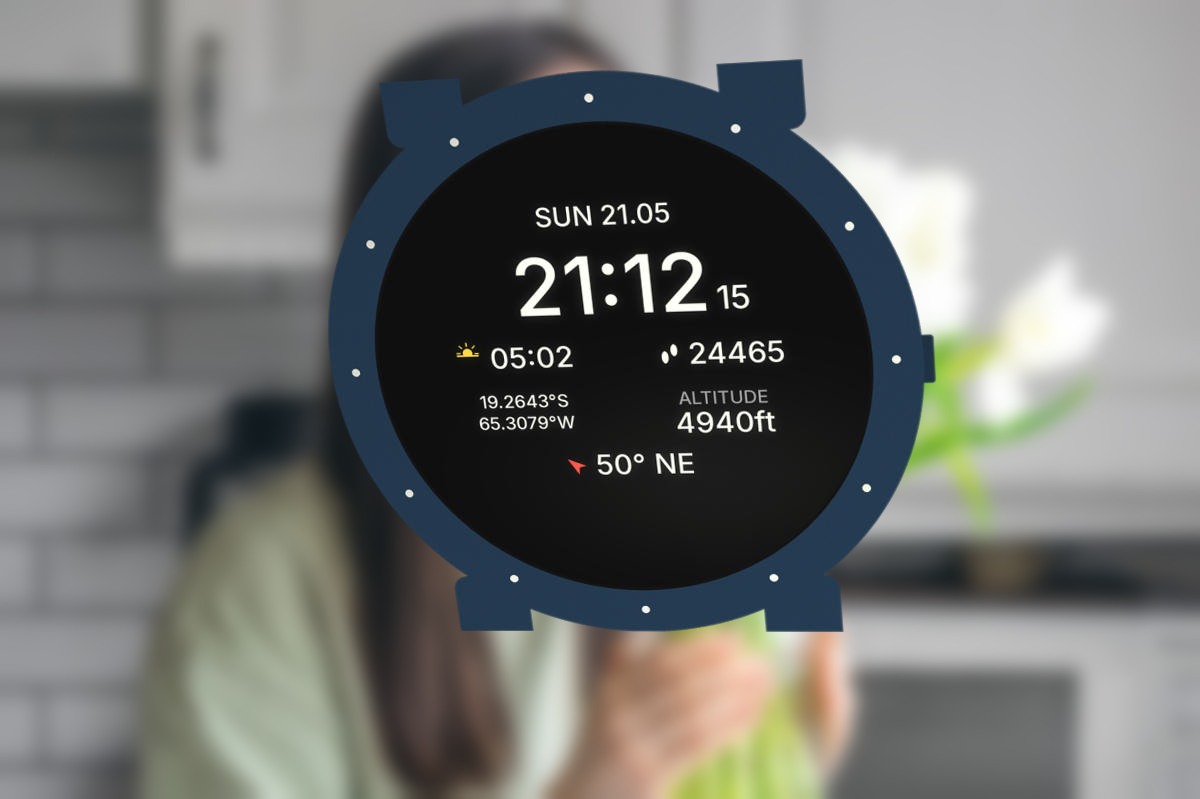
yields 21h12m15s
